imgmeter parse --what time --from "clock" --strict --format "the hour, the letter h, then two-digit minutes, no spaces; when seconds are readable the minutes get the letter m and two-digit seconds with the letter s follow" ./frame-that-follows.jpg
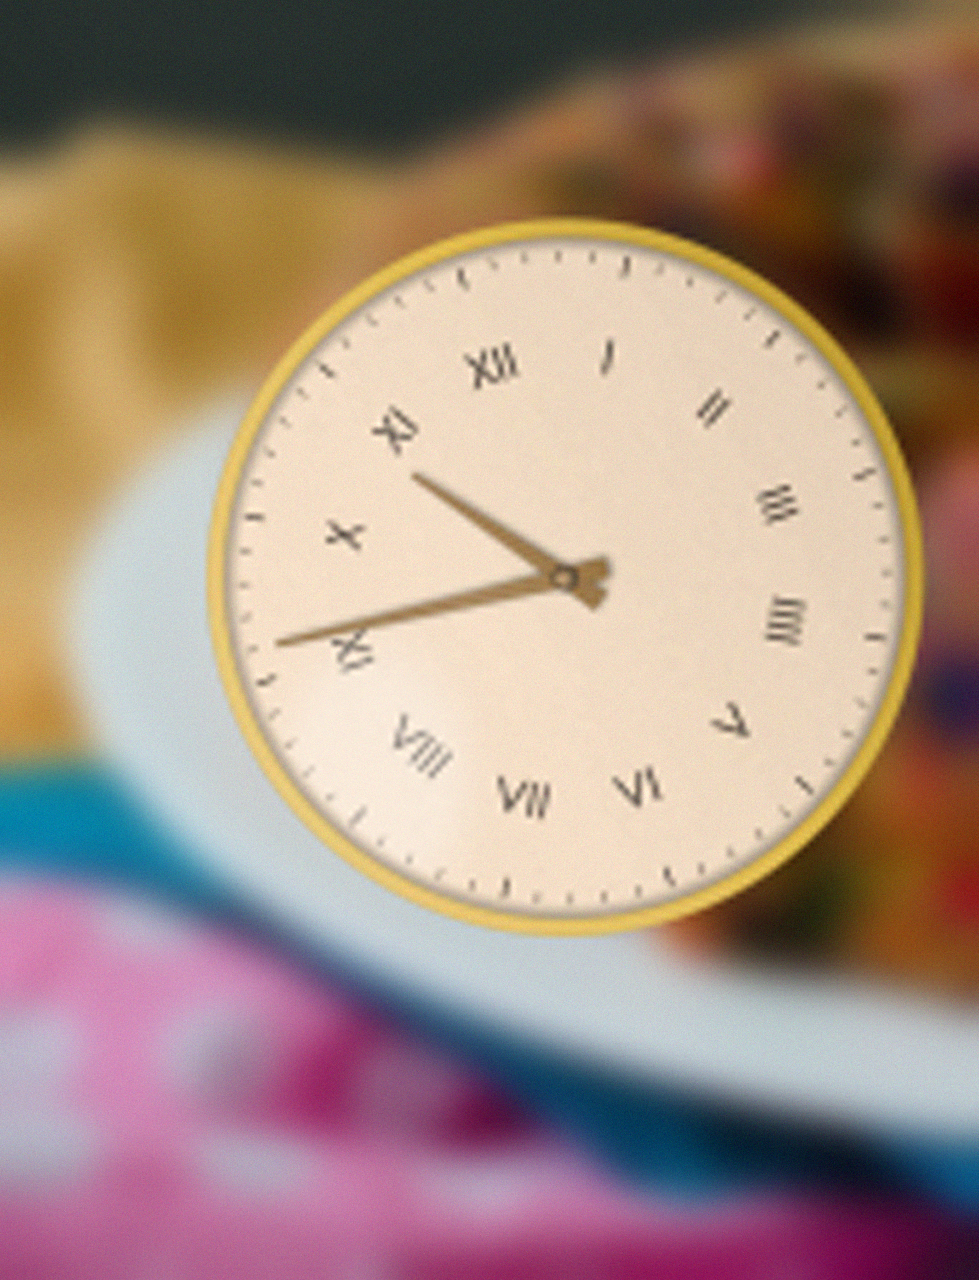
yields 10h46
